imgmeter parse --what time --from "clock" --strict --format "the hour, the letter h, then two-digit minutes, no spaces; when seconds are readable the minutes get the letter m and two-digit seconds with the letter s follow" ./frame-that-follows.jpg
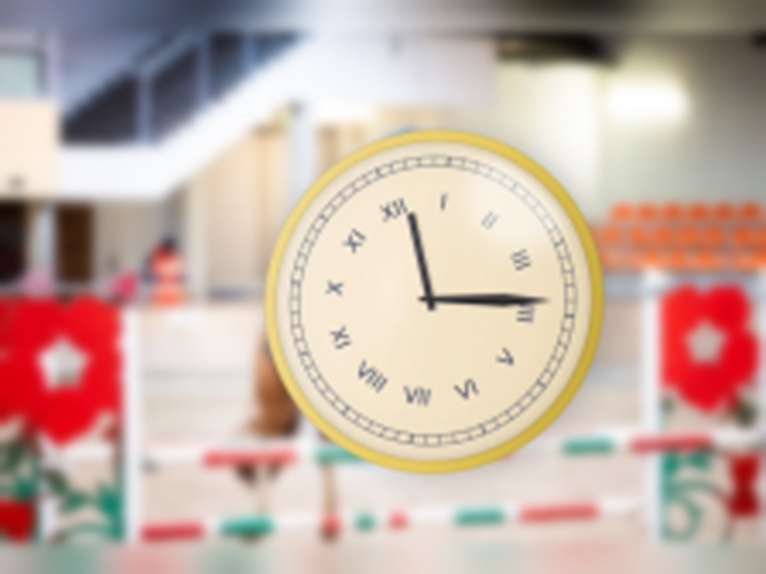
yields 12h19
